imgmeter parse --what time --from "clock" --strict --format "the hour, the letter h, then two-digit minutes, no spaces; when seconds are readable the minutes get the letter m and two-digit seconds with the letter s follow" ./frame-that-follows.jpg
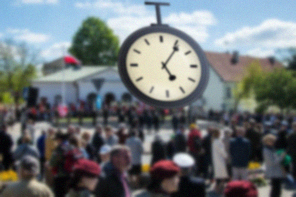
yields 5h06
